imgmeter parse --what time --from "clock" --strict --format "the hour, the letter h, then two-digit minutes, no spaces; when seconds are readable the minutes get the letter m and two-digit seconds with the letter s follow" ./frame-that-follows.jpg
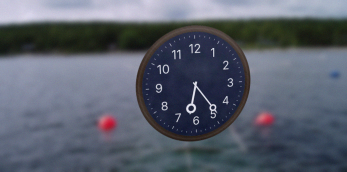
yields 6h24
